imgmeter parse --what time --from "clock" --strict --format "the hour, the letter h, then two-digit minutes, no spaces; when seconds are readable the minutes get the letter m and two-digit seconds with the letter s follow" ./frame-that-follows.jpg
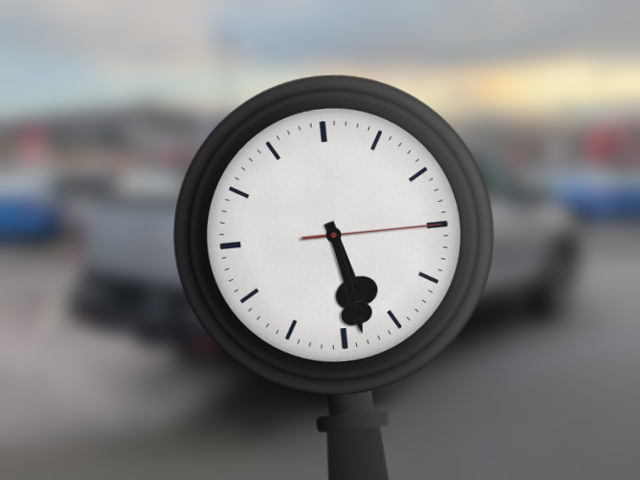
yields 5h28m15s
